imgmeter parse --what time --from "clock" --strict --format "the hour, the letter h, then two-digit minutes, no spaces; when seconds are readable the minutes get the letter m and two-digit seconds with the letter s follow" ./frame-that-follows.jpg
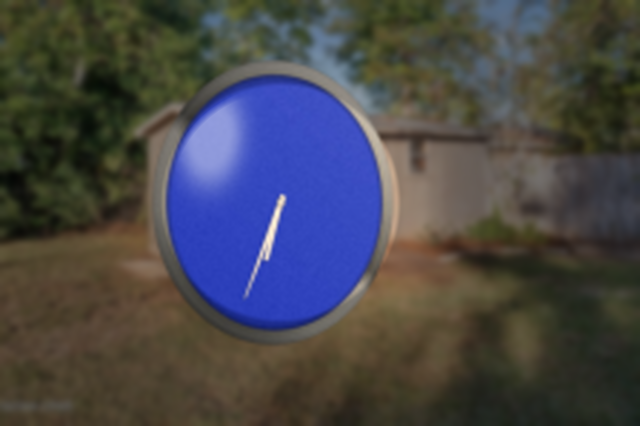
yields 6h34
